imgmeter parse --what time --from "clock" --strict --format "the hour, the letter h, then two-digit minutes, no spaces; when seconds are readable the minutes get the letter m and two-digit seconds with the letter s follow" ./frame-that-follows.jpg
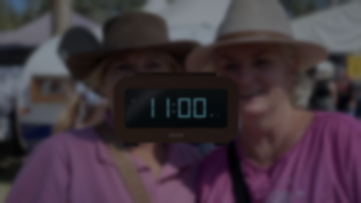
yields 11h00
